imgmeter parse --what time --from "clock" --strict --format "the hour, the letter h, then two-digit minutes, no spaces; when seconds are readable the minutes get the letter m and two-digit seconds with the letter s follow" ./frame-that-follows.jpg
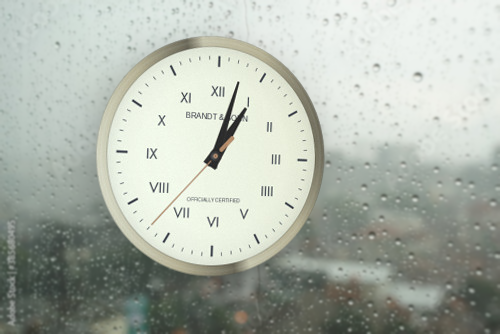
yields 1h02m37s
